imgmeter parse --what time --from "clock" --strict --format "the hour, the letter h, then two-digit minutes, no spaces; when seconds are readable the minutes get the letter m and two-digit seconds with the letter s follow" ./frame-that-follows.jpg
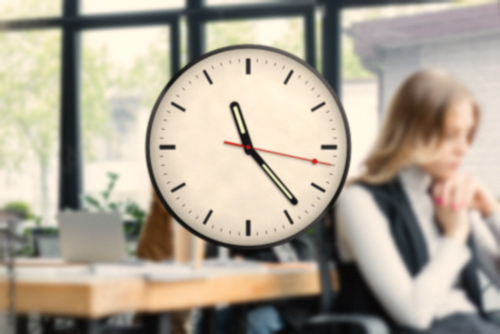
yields 11h23m17s
